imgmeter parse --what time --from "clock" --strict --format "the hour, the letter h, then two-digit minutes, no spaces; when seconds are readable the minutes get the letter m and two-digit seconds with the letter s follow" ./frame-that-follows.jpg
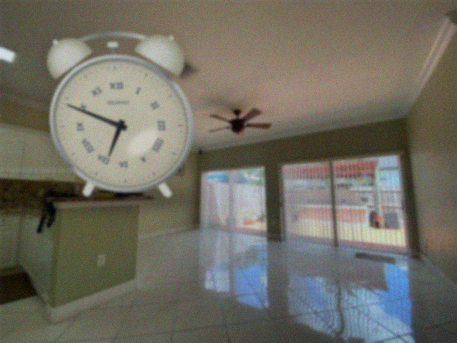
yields 6h49
